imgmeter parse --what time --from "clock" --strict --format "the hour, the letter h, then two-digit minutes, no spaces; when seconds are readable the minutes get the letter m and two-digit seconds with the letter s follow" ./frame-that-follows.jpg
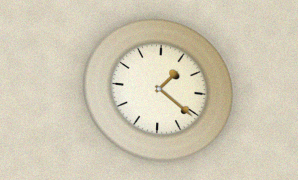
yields 1h21
